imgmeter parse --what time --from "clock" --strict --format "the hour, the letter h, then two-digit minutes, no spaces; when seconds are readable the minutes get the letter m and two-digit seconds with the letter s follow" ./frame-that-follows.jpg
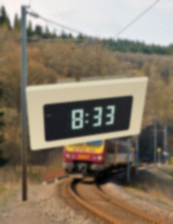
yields 8h33
